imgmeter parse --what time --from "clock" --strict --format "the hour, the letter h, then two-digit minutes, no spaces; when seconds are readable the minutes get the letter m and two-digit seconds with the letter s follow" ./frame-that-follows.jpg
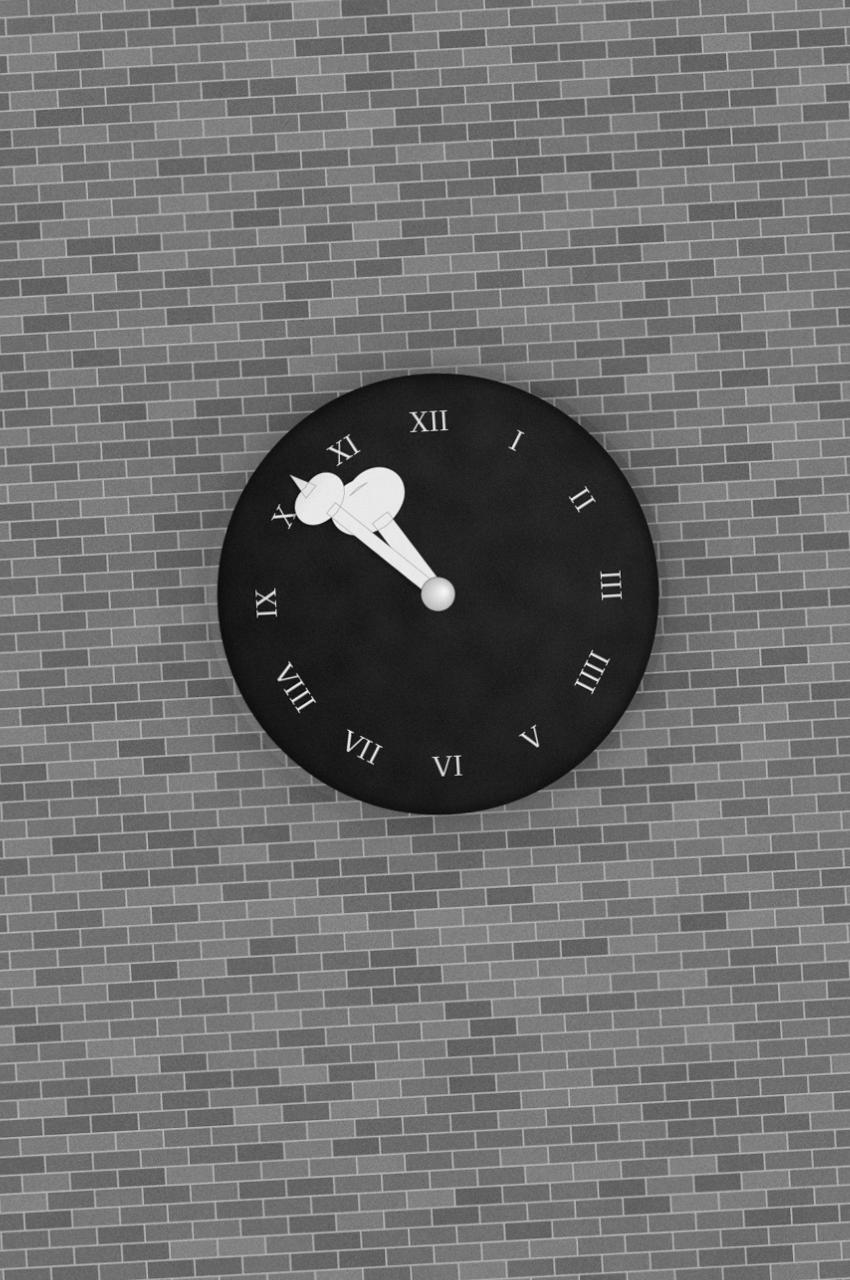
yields 10h52
